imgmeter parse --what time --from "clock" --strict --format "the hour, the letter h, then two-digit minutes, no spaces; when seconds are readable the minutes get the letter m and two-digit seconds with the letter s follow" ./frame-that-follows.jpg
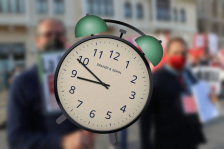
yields 8h49
